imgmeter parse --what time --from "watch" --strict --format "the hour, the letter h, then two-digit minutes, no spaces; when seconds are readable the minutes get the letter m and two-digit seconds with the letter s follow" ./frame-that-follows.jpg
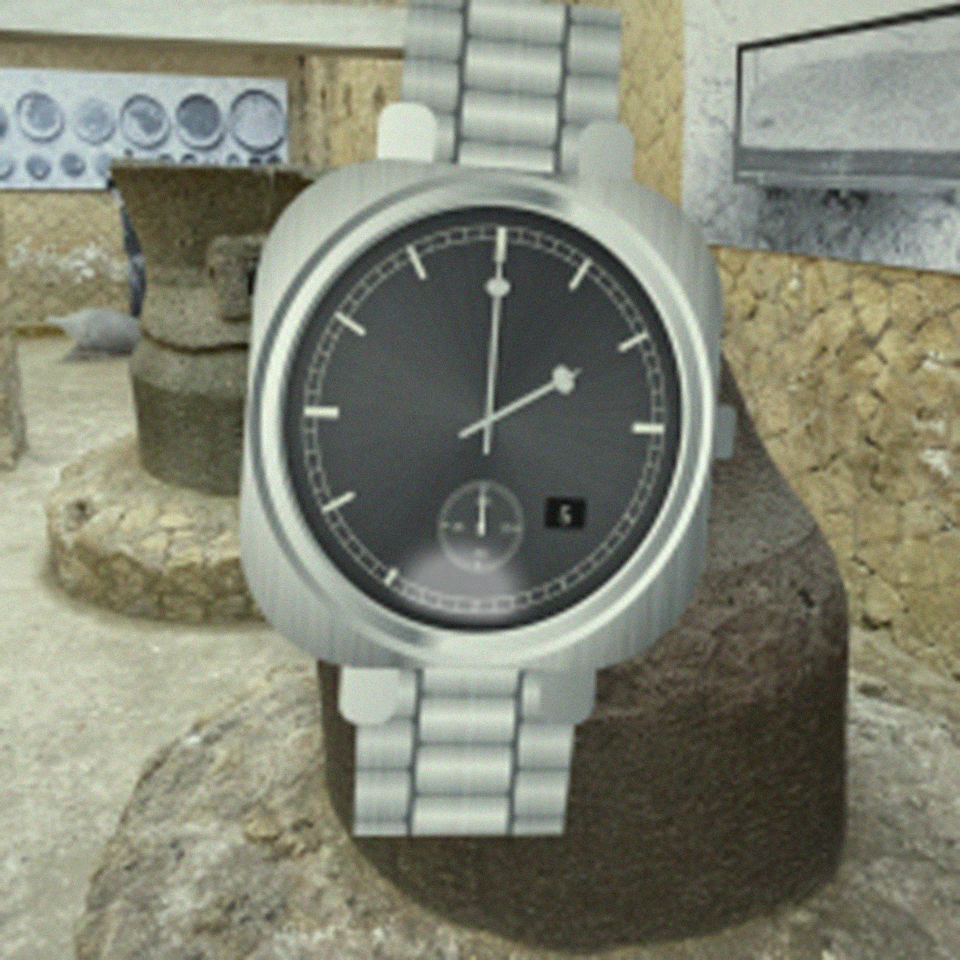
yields 2h00
